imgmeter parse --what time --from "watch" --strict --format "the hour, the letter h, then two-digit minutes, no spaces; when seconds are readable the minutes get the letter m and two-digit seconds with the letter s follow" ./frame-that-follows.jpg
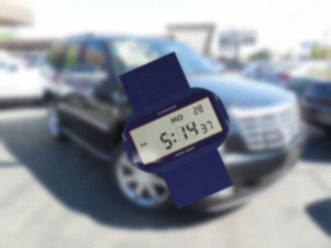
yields 5h14m37s
